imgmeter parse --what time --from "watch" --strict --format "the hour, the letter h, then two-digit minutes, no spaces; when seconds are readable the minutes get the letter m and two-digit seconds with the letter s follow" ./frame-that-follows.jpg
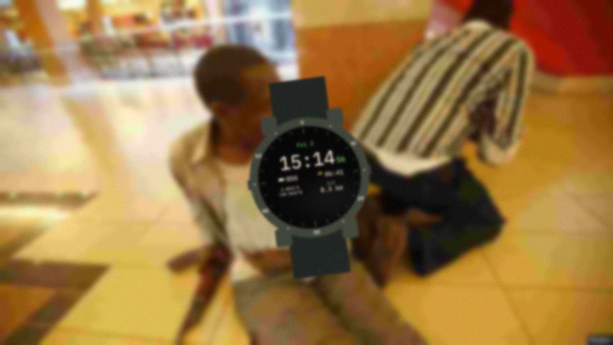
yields 15h14
